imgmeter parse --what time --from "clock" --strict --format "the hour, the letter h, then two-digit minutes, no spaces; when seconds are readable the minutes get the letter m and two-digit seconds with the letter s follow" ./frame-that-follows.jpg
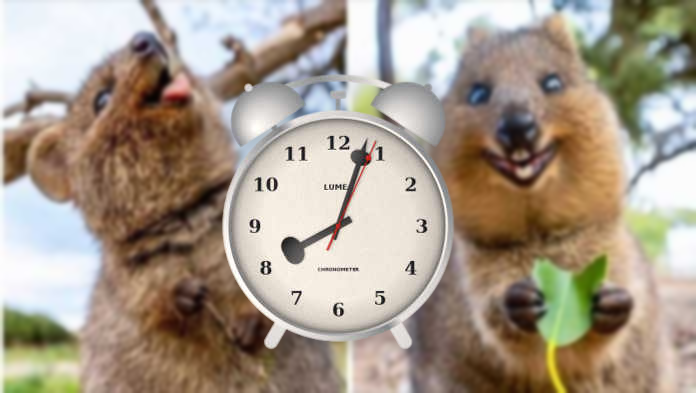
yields 8h03m04s
